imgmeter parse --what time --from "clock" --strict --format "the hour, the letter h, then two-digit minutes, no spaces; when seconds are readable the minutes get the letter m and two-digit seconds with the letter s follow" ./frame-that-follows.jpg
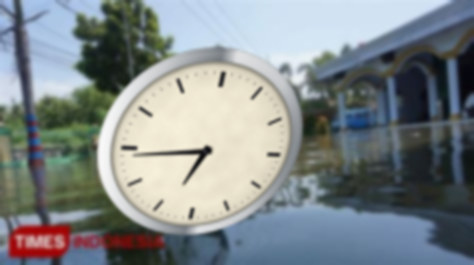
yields 6h44
